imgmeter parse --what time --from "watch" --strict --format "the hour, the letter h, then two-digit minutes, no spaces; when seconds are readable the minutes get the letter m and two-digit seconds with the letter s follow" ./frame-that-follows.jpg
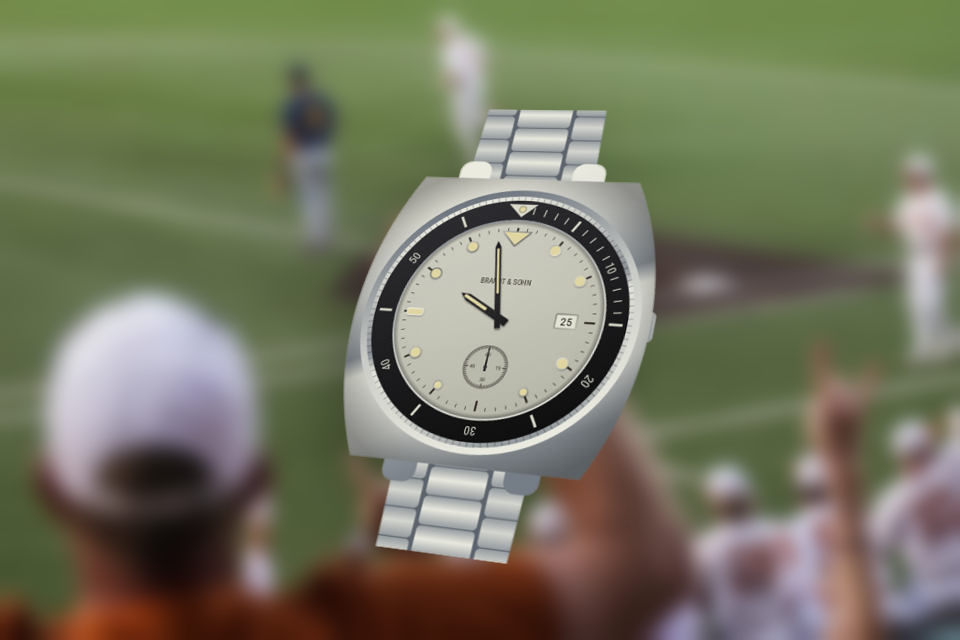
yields 9h58
